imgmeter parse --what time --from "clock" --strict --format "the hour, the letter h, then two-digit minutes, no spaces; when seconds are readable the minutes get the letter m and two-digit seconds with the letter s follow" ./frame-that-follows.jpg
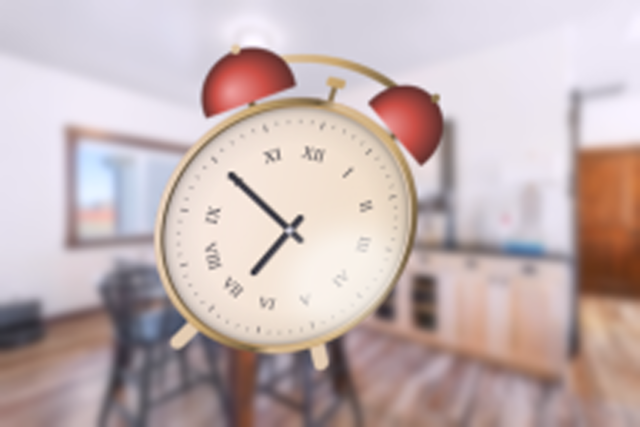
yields 6h50
